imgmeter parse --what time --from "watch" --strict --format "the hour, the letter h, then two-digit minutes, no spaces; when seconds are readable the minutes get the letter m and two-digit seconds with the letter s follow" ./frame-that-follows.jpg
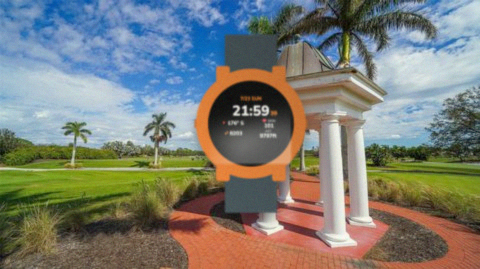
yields 21h59
